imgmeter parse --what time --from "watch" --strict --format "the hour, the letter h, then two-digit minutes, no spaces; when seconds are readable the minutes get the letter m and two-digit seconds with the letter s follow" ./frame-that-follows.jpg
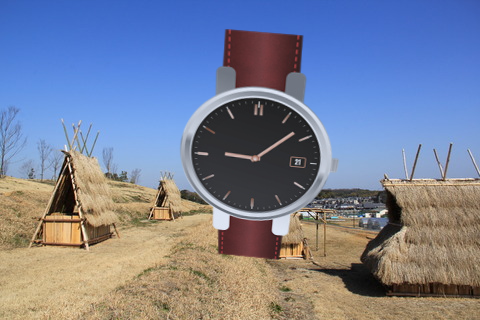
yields 9h08
